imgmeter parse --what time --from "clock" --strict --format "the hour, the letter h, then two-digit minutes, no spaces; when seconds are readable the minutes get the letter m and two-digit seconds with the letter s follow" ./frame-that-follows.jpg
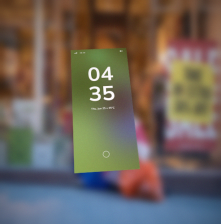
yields 4h35
